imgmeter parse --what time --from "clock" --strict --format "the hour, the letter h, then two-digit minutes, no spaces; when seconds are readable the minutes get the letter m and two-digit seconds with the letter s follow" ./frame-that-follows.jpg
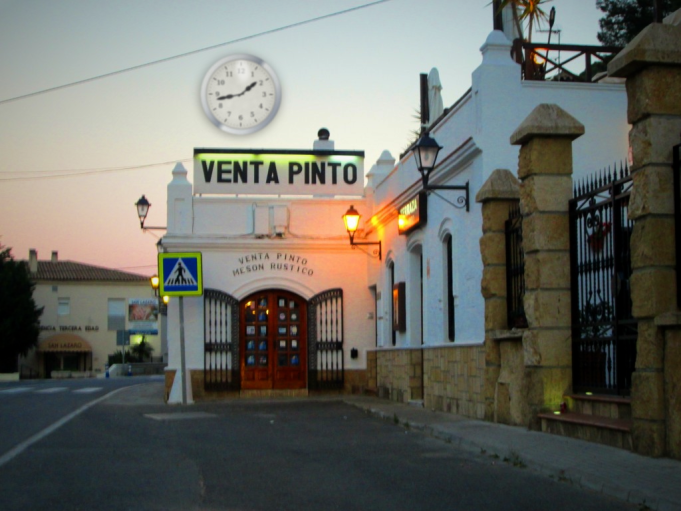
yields 1h43
